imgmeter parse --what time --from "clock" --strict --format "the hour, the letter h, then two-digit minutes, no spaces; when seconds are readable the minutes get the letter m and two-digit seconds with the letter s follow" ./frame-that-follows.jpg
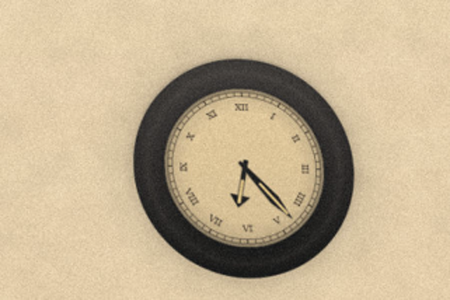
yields 6h23
